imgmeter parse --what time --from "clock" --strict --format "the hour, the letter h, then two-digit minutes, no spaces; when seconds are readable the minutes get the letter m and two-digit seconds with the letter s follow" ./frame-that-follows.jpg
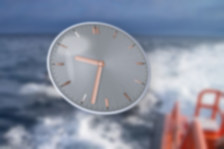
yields 9h33
